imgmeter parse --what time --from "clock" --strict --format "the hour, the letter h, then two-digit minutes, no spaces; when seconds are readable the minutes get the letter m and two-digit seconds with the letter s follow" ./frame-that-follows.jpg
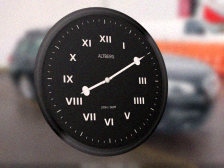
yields 8h10
